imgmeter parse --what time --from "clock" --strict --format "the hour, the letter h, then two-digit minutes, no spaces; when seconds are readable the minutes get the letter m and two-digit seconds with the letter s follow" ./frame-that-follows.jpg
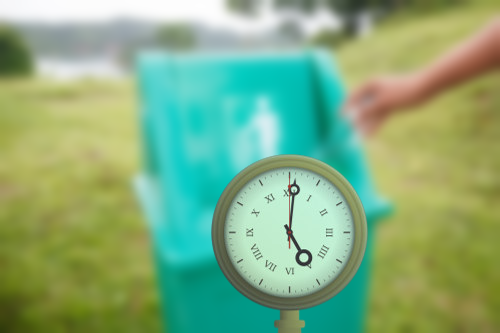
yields 5h01m00s
